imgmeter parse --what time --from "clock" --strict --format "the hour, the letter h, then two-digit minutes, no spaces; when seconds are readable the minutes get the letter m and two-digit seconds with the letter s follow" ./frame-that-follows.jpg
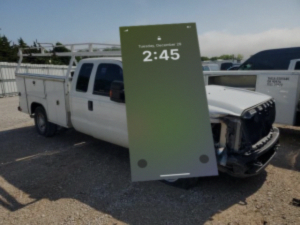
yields 2h45
